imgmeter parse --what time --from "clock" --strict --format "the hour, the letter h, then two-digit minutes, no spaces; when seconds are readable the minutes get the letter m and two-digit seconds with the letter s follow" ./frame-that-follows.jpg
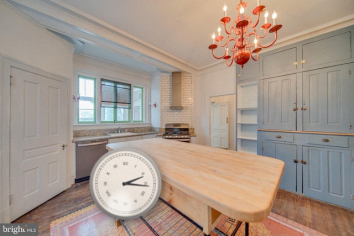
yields 2h16
